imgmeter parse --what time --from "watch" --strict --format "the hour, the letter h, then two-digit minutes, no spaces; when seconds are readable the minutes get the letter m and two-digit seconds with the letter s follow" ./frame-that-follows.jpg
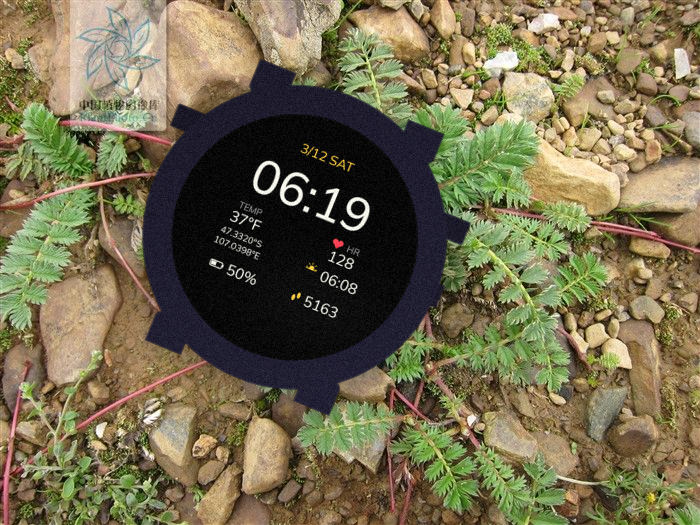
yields 6h19
